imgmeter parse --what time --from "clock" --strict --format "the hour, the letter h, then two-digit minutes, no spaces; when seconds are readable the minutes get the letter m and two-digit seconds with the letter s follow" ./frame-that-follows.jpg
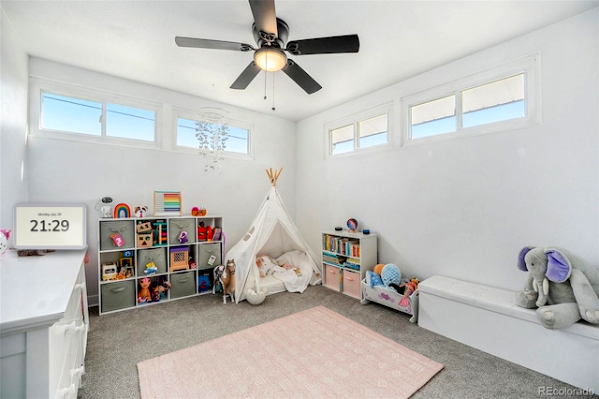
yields 21h29
